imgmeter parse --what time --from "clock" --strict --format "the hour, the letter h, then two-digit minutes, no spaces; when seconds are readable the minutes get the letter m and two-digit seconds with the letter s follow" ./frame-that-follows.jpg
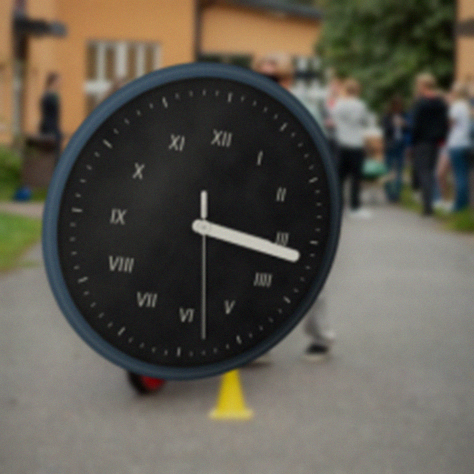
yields 3h16m28s
